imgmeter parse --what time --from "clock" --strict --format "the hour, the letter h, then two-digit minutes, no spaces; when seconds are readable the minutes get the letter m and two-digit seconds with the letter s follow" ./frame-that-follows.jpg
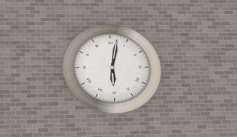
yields 6h02
